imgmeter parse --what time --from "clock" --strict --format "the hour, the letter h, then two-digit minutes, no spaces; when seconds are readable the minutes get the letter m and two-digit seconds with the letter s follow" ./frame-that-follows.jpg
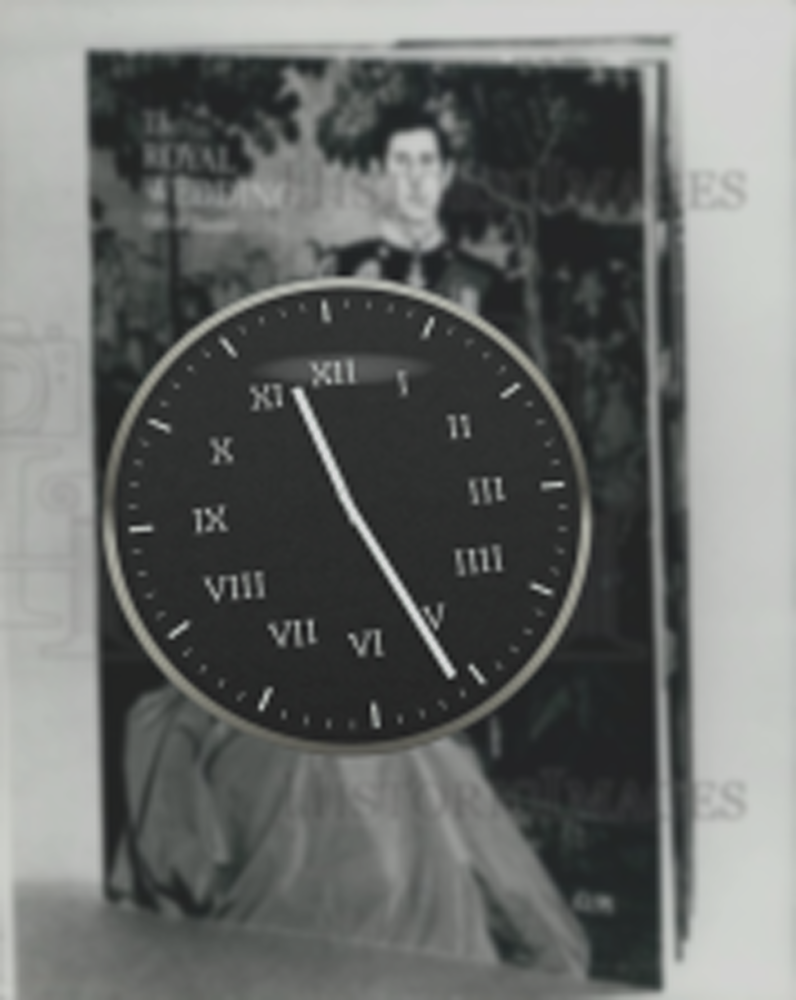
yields 11h26
